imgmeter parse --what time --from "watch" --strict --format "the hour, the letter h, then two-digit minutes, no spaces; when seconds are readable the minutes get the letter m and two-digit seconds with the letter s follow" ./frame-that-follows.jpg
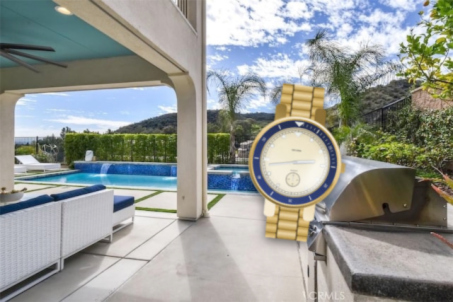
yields 2h43
